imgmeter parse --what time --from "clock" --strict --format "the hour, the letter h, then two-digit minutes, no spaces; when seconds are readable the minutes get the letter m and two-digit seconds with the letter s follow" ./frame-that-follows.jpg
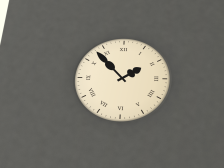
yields 1h53
